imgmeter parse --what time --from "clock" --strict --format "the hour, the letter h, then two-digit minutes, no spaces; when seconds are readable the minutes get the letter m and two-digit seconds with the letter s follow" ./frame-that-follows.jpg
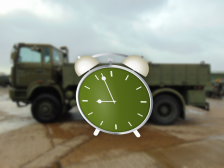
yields 8h57
